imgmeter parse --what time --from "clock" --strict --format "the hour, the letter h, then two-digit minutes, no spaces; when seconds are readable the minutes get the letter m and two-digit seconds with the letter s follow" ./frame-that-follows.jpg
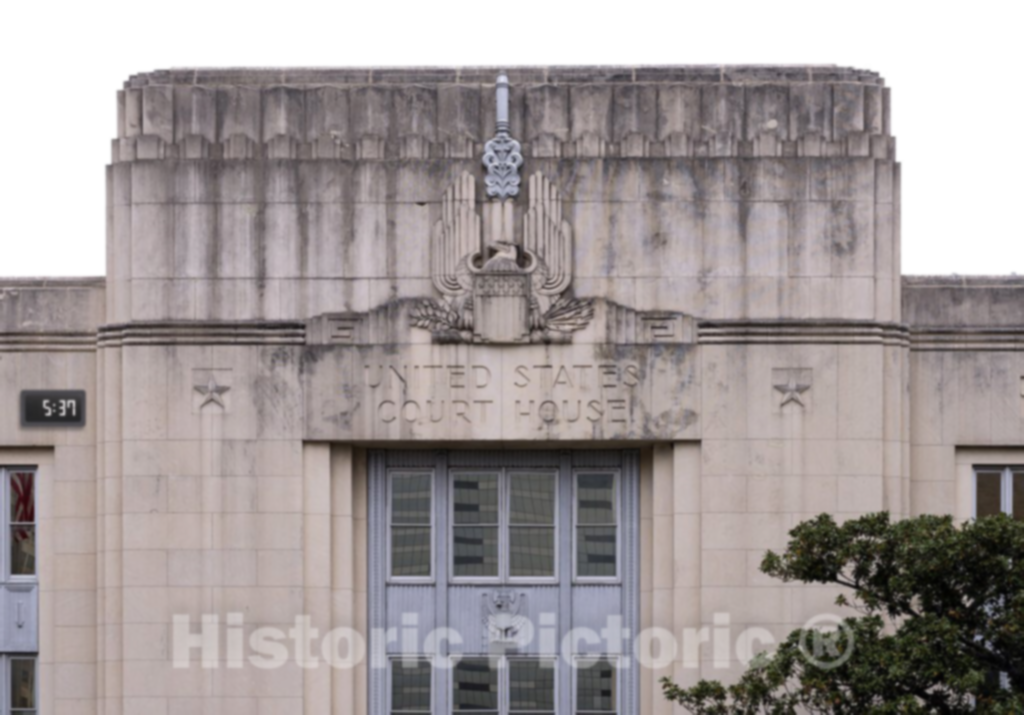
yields 5h37
